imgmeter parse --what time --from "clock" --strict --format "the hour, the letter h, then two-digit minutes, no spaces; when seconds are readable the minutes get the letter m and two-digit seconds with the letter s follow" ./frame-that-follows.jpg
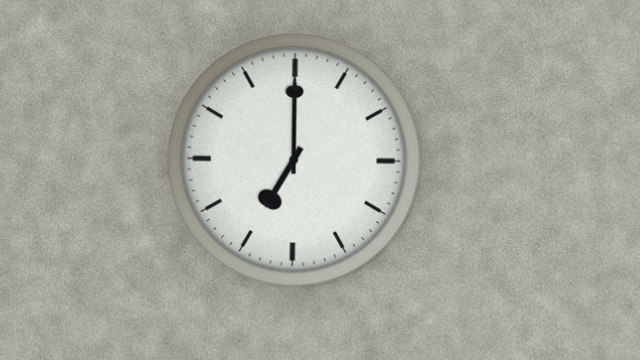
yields 7h00
